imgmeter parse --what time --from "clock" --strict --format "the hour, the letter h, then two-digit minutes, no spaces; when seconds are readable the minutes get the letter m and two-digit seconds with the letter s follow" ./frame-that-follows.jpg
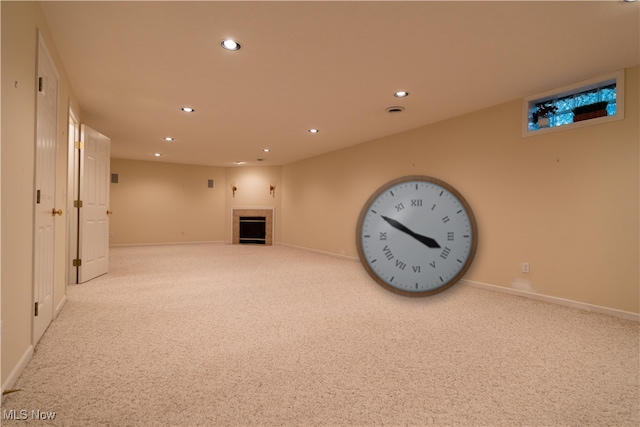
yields 3h50
